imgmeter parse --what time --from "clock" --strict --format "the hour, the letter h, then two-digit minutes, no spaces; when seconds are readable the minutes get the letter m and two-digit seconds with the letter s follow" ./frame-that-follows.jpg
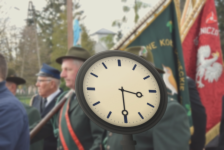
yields 3h30
